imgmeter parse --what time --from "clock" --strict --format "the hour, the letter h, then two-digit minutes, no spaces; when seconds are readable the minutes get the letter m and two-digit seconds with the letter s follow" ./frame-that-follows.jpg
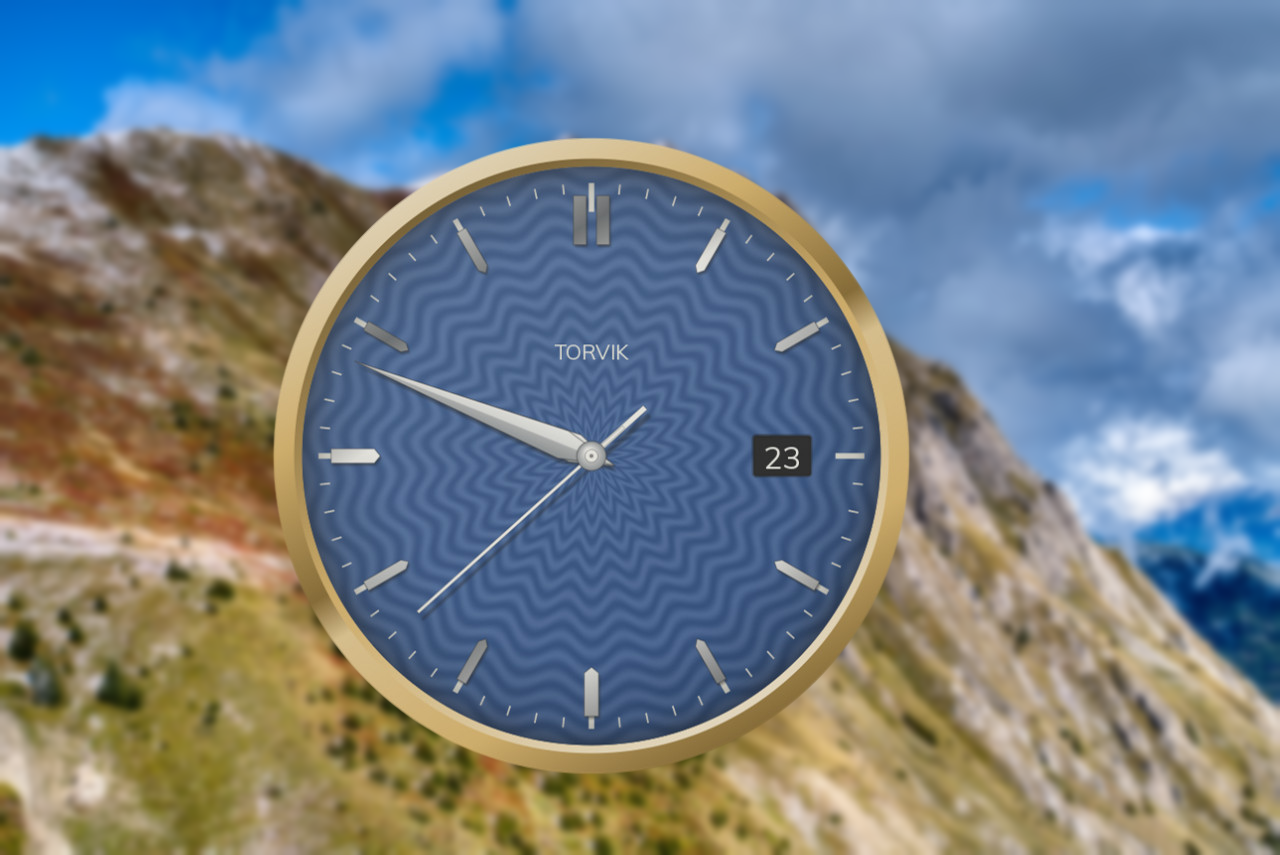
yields 9h48m38s
